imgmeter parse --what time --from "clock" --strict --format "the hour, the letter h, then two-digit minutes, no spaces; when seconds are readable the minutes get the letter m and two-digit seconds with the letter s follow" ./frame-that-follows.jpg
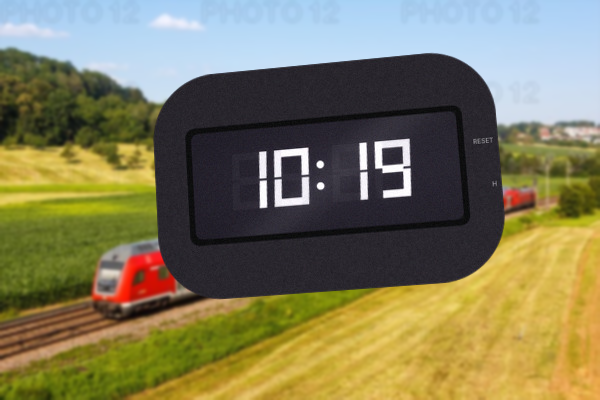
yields 10h19
